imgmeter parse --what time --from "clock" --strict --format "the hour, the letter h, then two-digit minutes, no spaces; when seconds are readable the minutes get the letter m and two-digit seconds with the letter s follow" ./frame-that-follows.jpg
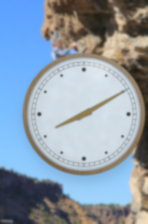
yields 8h10
